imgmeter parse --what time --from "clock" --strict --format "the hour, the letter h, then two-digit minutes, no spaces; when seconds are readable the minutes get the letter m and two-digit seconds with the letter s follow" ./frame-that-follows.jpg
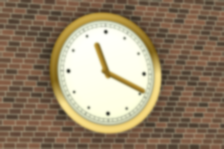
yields 11h19
